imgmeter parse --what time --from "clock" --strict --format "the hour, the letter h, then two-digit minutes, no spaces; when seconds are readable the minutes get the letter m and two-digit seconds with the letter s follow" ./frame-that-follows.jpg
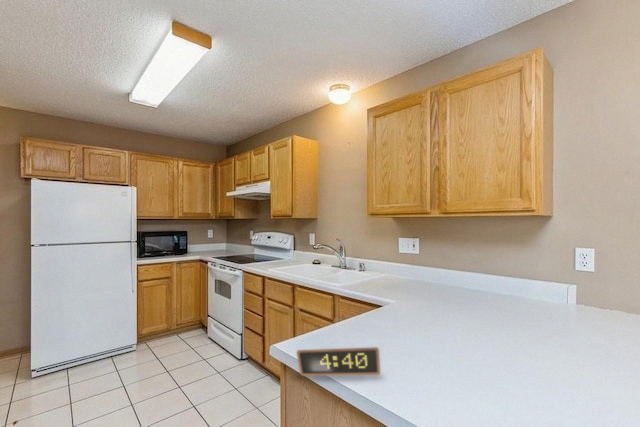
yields 4h40
